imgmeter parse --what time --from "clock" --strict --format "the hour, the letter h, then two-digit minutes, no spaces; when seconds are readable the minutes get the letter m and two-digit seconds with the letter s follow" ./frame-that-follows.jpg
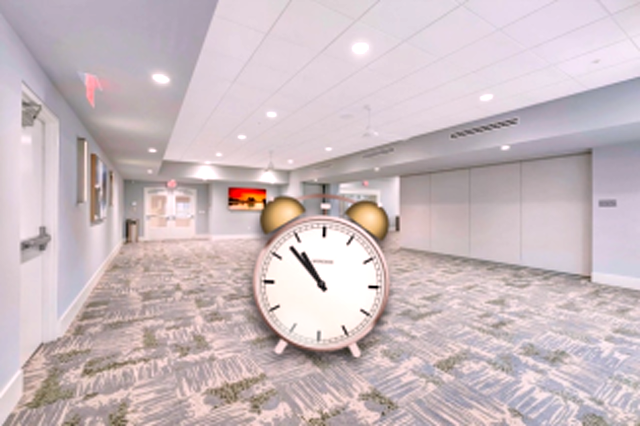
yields 10h53
